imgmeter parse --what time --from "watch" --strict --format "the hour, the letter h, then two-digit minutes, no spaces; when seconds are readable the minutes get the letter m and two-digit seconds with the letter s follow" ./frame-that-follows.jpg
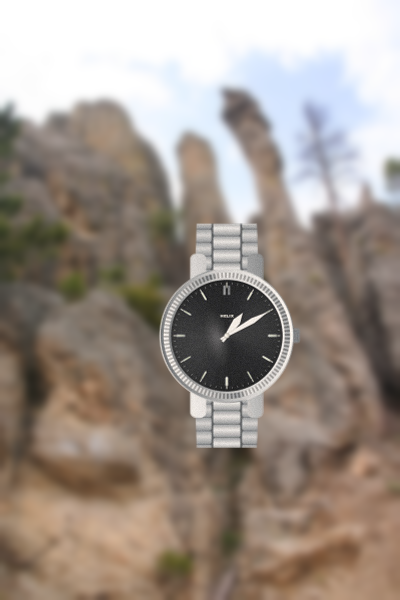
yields 1h10
